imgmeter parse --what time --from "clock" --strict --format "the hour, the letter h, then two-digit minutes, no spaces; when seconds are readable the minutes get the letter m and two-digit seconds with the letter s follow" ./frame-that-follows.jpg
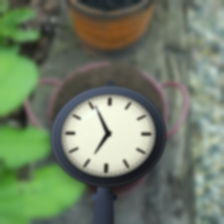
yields 6h56
